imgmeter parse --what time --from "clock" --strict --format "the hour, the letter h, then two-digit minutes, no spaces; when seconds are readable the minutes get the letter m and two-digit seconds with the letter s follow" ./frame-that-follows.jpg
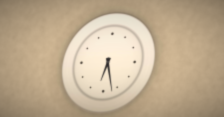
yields 6h27
